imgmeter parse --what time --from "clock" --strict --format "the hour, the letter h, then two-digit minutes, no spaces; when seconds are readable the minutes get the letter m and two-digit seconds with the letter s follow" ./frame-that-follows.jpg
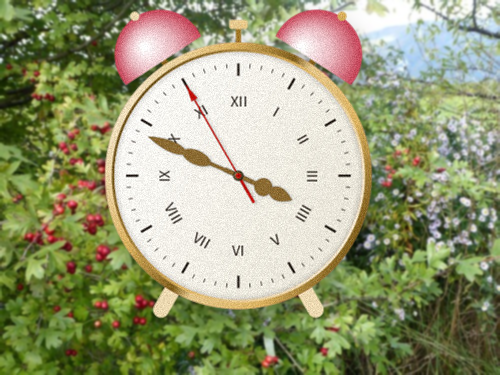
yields 3h48m55s
